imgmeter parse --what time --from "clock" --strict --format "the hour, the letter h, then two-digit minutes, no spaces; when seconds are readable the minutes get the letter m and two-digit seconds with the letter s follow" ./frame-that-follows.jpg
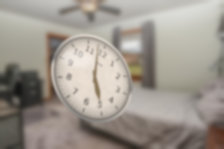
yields 4h58
